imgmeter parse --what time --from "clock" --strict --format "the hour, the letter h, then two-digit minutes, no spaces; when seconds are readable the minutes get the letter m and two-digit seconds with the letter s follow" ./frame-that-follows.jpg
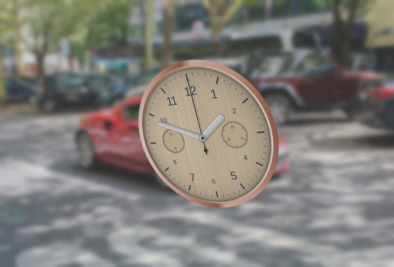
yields 1h49
